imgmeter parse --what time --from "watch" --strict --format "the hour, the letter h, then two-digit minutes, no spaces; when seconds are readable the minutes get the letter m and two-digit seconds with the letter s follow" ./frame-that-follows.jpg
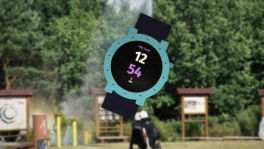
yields 12h54
